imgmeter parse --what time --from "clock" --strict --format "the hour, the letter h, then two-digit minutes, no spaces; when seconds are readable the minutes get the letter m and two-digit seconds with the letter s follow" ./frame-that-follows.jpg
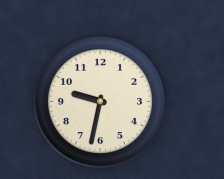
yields 9h32
